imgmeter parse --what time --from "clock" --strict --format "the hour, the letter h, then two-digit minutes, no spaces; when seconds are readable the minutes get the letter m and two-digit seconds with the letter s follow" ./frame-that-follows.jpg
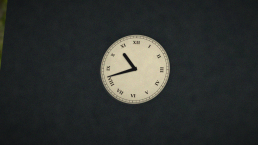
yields 10h42
